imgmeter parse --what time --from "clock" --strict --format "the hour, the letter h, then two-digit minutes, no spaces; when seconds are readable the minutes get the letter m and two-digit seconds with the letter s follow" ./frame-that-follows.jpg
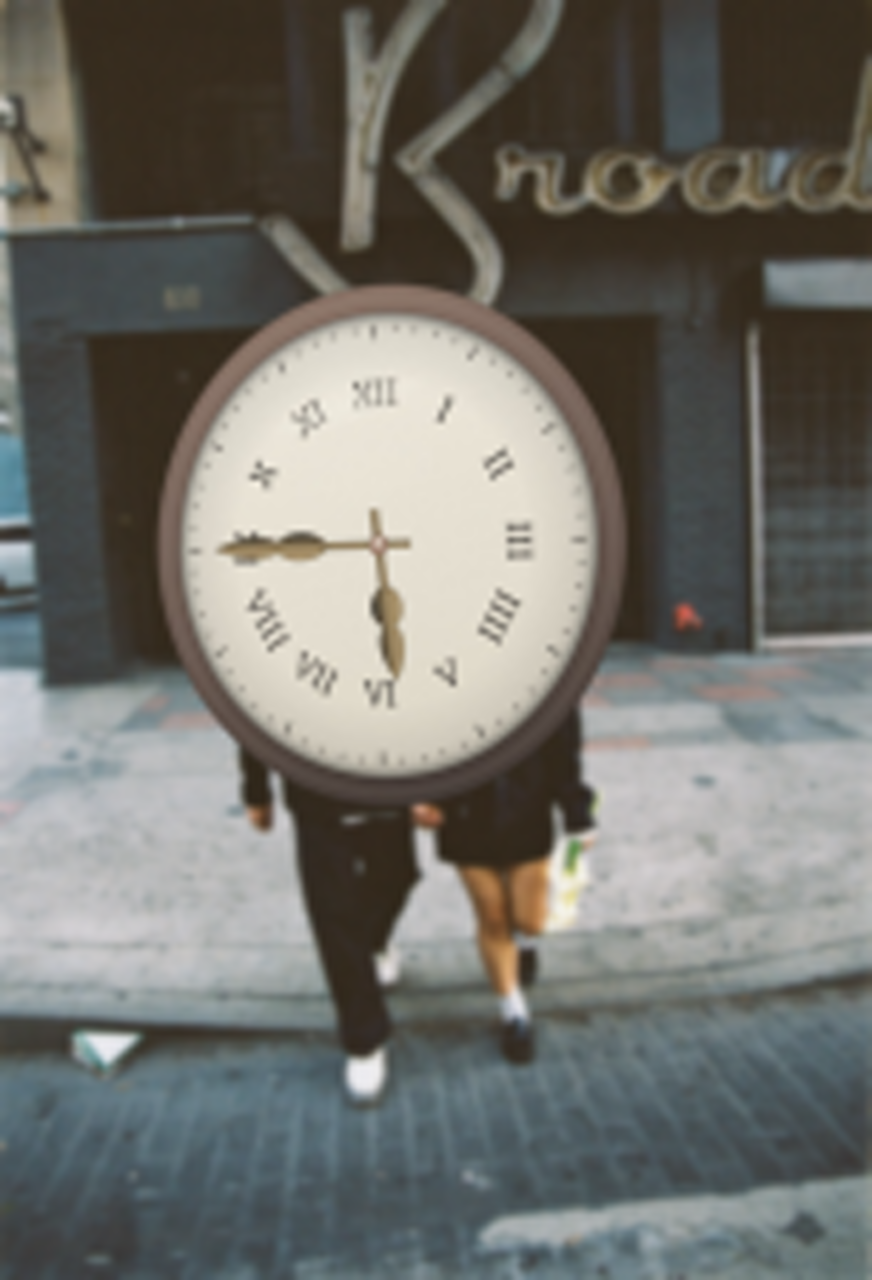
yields 5h45
